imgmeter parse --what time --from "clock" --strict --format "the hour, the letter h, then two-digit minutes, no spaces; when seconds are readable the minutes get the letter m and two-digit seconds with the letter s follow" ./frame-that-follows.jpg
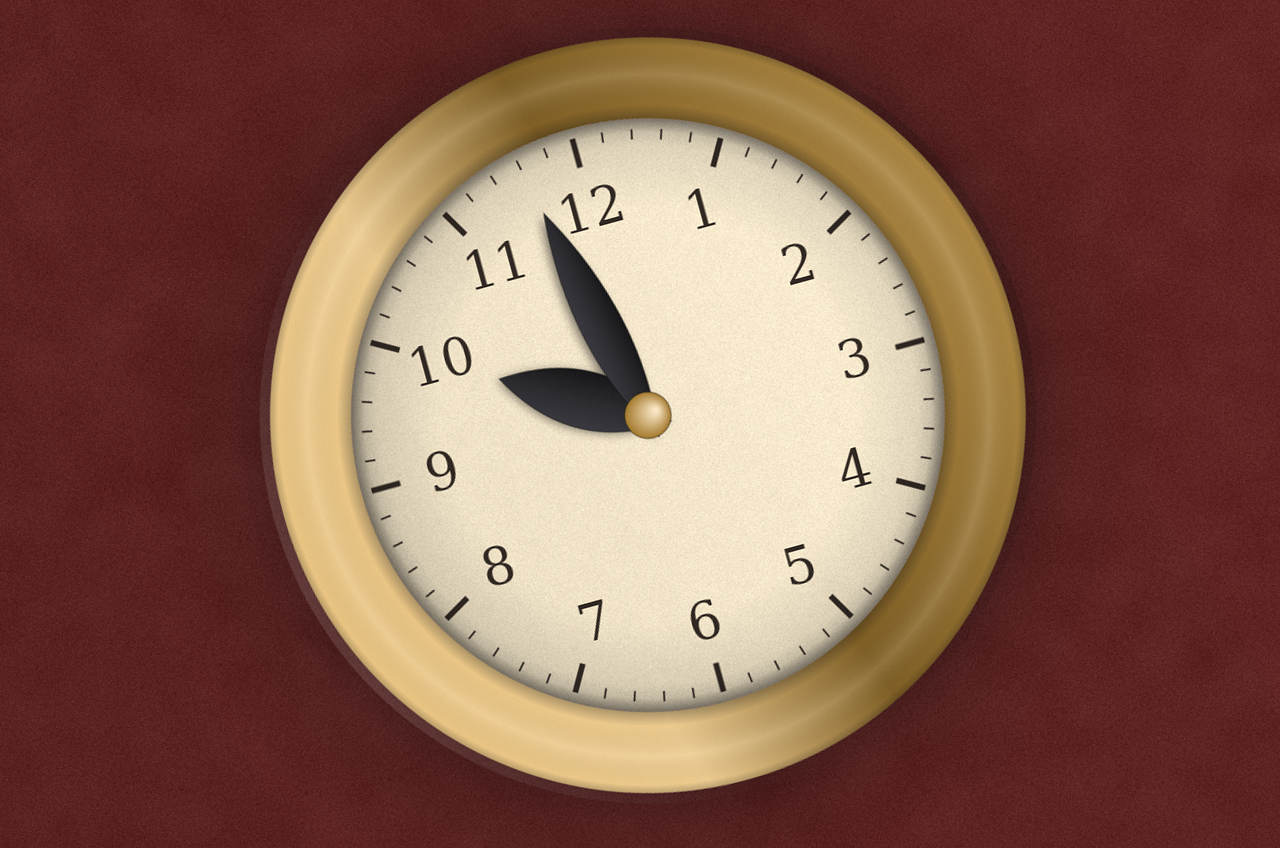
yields 9h58
